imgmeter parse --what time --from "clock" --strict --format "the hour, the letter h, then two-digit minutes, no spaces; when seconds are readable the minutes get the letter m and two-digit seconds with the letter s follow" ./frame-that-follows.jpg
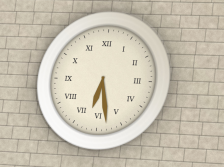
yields 6h28
